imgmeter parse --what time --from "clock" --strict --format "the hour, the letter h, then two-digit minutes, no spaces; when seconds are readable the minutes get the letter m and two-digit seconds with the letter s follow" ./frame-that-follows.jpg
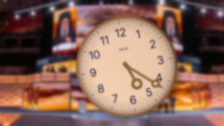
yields 5h22
